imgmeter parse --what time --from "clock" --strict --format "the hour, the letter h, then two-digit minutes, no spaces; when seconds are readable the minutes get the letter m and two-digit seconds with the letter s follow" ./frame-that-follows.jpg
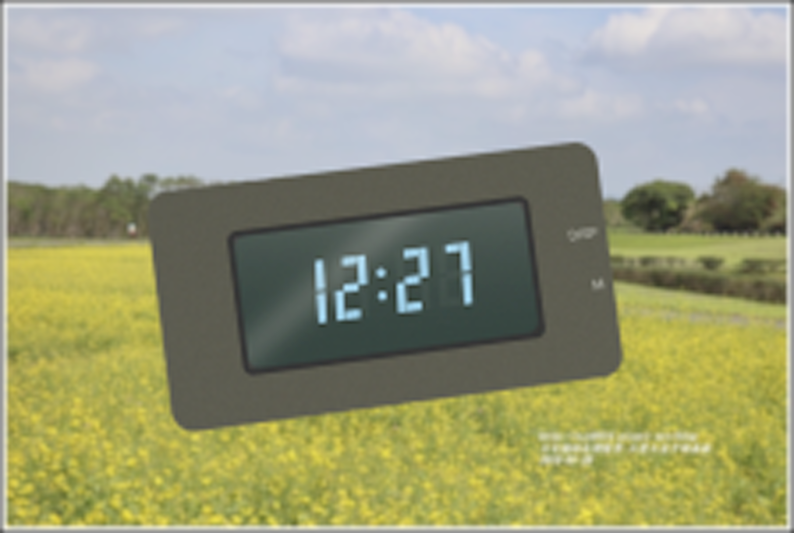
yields 12h27
